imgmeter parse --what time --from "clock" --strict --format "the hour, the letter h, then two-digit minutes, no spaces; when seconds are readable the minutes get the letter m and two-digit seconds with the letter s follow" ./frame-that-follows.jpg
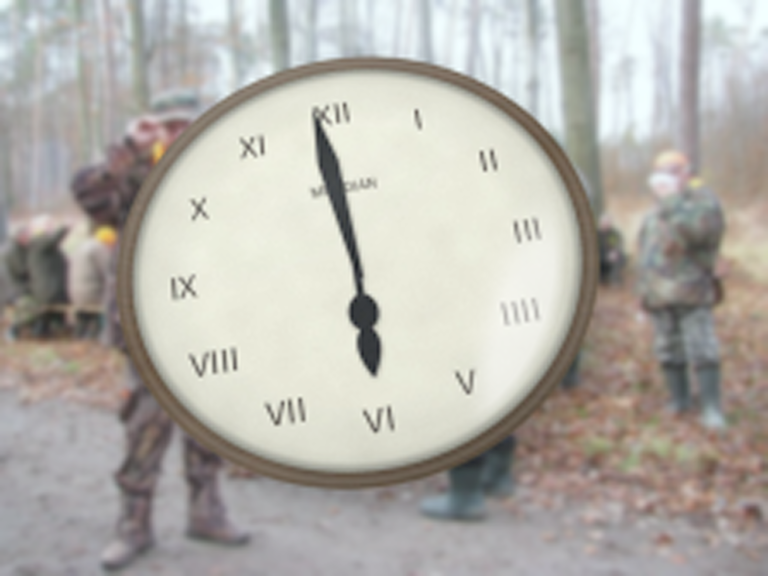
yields 5h59
